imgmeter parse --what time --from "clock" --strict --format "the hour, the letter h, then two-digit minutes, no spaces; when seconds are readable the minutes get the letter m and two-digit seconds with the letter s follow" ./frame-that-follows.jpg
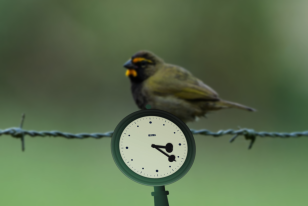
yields 3h22
